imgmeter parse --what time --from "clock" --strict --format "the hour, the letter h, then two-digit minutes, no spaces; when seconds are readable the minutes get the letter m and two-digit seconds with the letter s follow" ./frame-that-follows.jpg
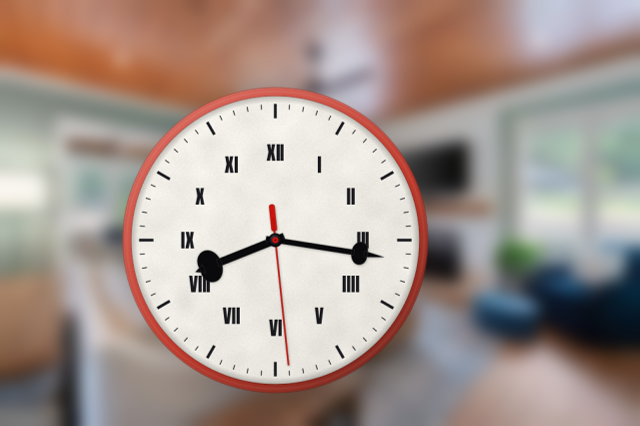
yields 8h16m29s
